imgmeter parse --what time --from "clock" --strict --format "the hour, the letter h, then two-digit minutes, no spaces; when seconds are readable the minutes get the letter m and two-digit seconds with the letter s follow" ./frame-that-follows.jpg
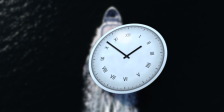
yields 1h52
